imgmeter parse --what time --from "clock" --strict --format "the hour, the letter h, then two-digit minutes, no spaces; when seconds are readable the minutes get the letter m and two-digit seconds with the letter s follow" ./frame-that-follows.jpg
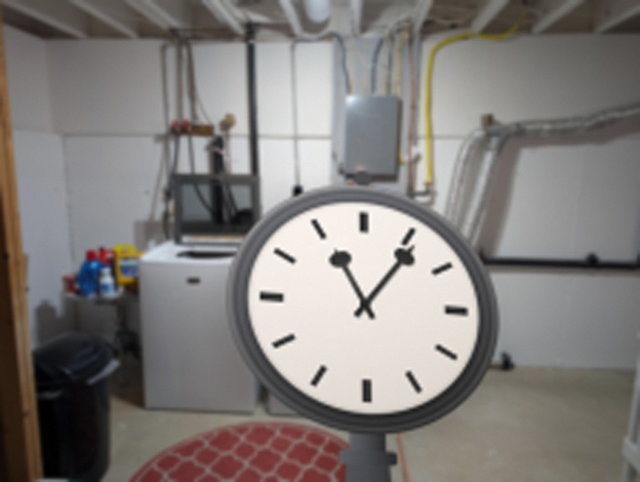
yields 11h06
